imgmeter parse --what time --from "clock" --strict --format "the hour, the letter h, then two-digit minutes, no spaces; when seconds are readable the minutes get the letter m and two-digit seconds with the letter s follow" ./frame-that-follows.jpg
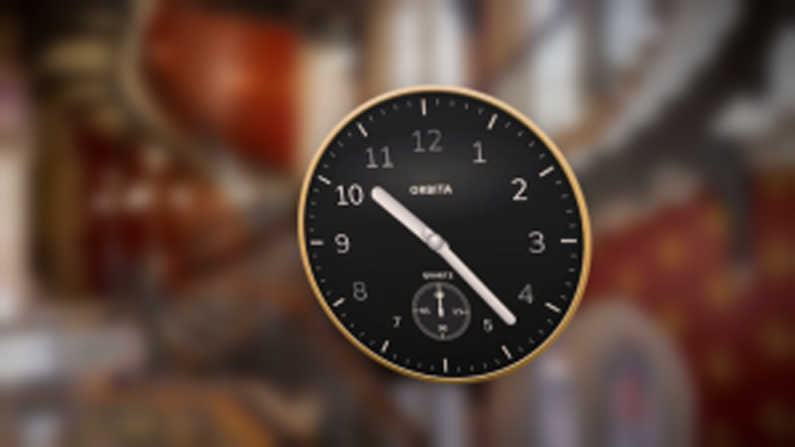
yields 10h23
